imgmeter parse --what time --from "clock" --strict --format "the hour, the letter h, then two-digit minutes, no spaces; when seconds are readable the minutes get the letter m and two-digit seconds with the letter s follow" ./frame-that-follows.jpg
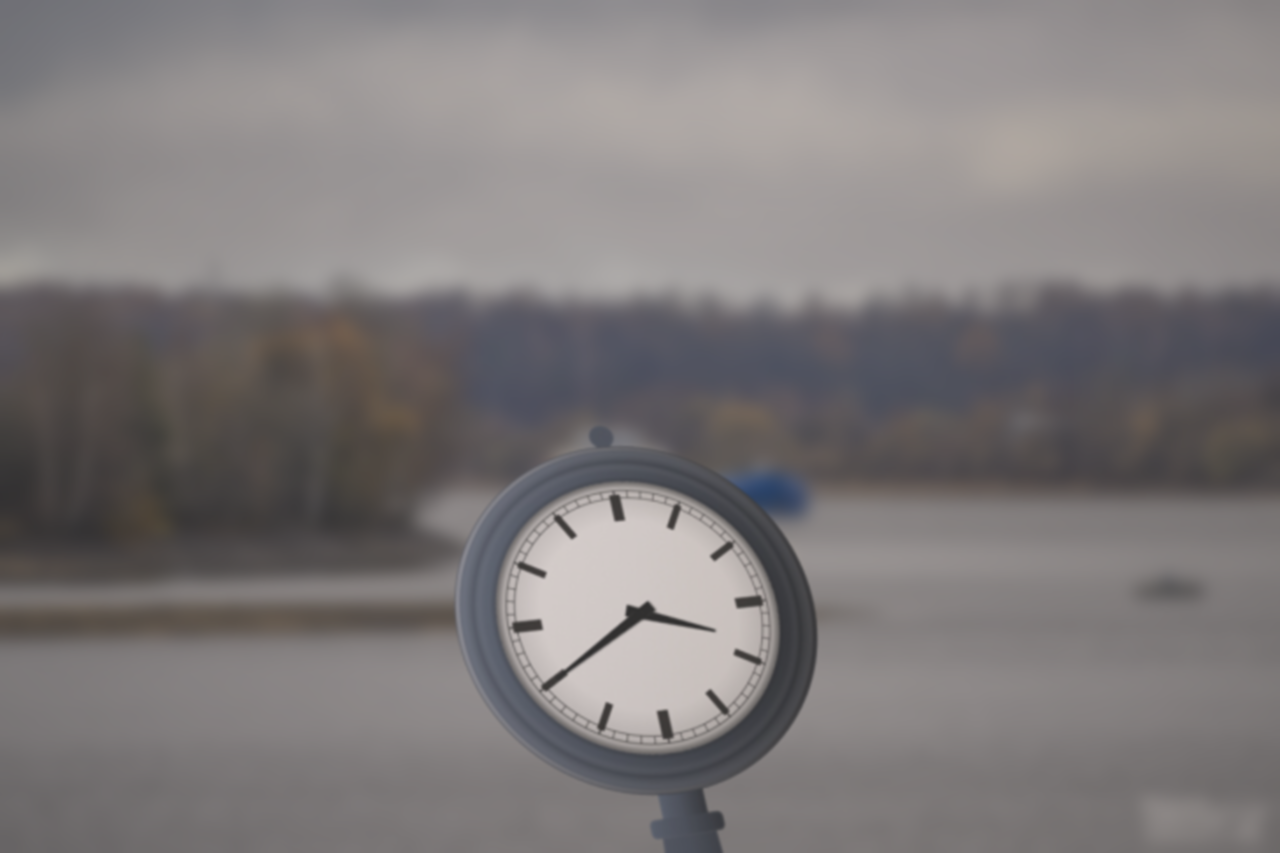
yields 3h40
